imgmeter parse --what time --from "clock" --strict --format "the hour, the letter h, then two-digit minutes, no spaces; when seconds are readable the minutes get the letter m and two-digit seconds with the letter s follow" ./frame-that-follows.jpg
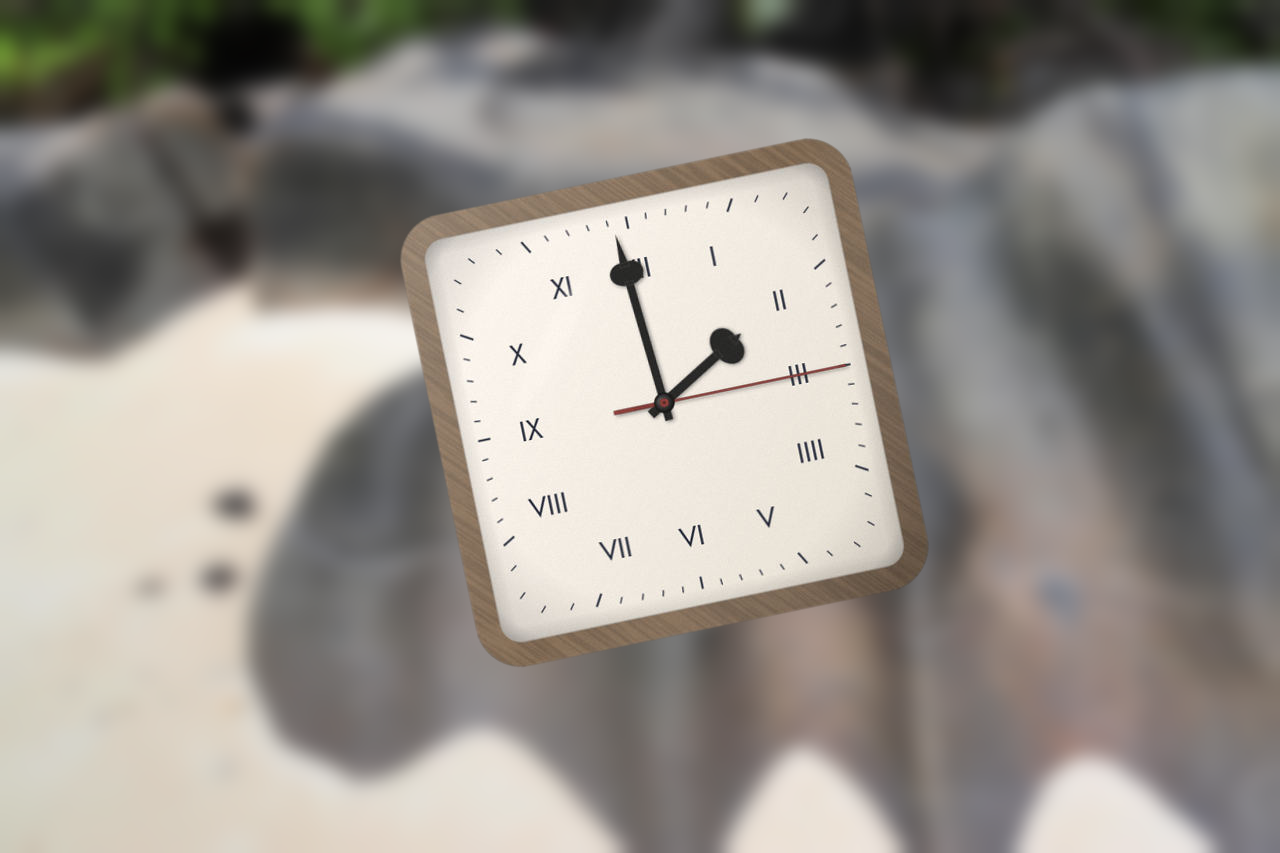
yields 1h59m15s
